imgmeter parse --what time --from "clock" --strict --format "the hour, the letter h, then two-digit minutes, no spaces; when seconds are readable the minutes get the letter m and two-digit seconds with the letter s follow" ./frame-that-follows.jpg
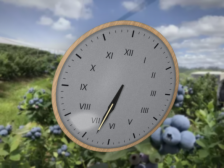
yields 6h33
